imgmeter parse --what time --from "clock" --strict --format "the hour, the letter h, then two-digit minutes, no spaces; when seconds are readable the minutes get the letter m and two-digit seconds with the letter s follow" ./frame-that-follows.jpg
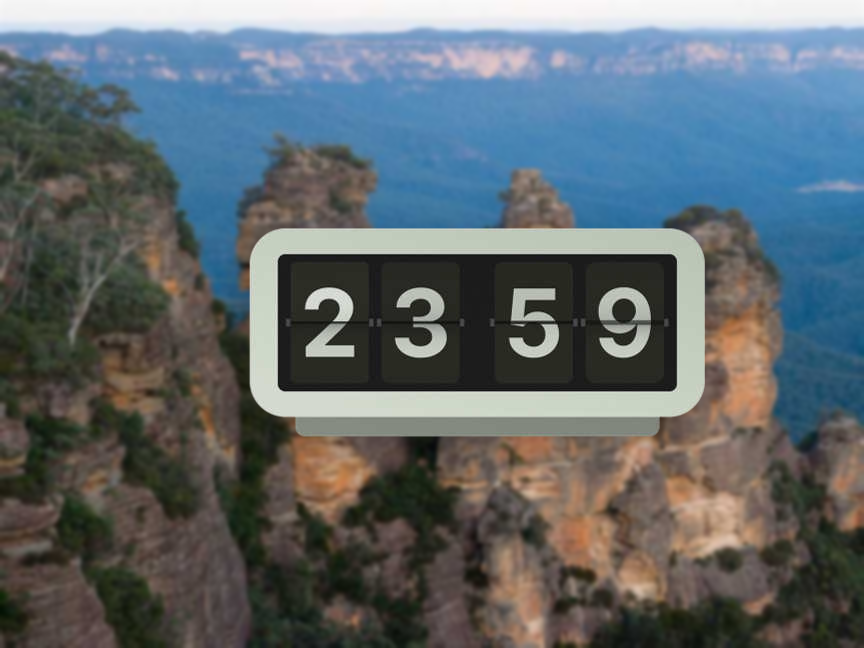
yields 23h59
